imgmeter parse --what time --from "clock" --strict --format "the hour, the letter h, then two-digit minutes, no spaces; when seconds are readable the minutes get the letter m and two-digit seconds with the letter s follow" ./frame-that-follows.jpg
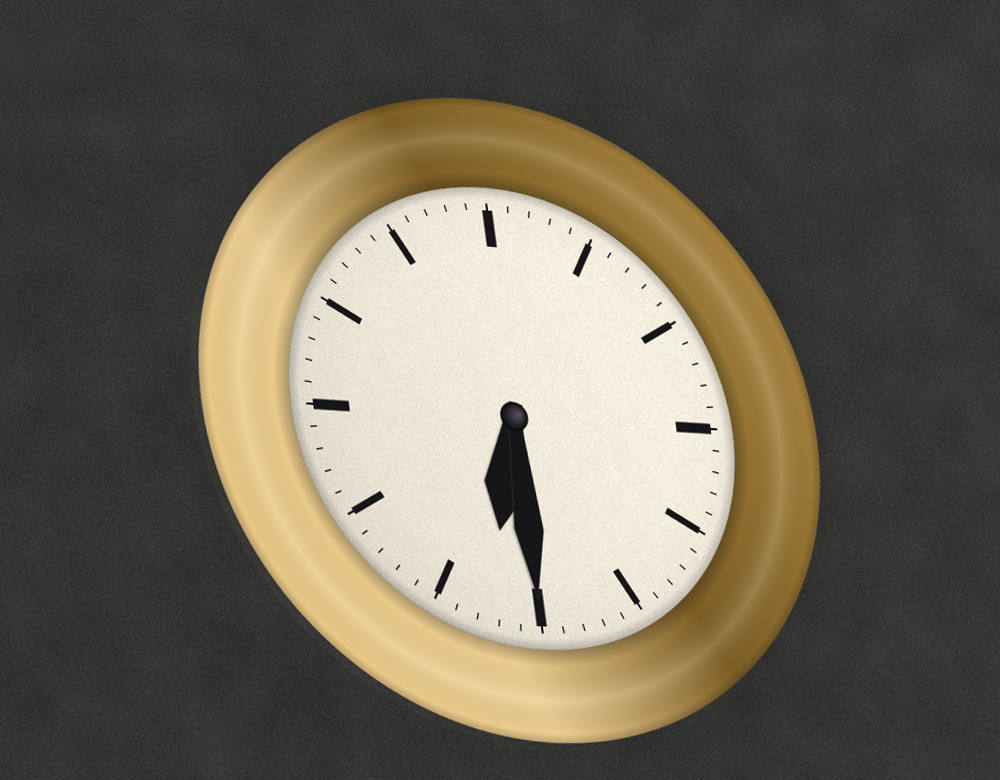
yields 6h30
